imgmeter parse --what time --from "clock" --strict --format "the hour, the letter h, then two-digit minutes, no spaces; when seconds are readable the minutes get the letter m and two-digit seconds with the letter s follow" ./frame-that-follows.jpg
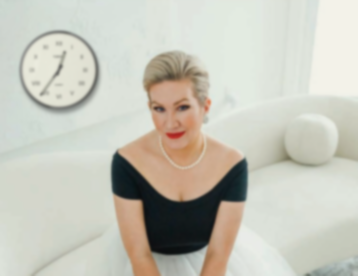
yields 12h36
